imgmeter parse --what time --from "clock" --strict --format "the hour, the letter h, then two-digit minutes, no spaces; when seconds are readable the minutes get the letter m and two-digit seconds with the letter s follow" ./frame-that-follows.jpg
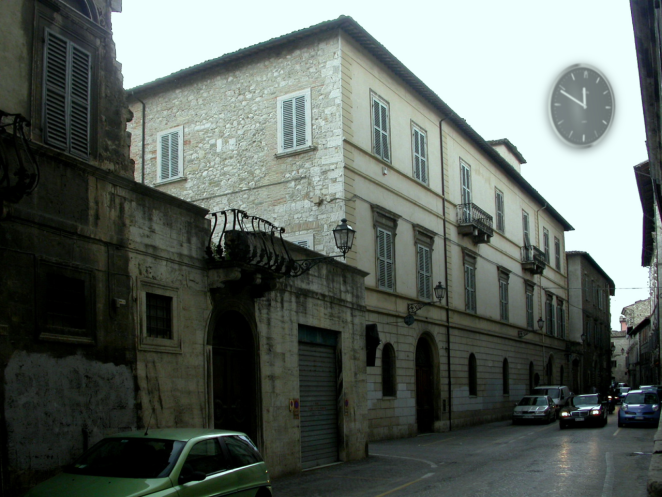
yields 11h49
